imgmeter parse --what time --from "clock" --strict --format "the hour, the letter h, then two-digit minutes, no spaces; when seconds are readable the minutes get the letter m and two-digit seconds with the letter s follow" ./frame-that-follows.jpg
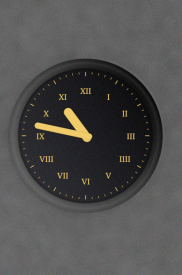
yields 10h47
